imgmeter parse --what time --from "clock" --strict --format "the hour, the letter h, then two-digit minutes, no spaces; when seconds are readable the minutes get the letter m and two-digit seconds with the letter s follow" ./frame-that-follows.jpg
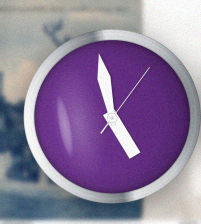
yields 4h58m06s
